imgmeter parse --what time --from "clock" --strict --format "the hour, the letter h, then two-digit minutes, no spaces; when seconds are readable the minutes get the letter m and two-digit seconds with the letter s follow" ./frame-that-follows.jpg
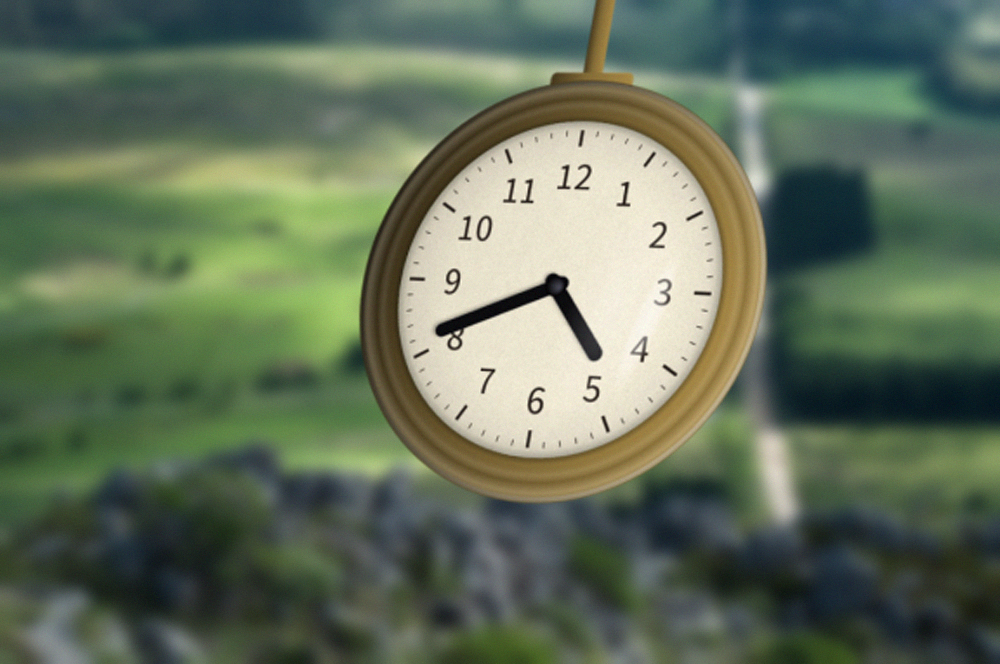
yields 4h41
